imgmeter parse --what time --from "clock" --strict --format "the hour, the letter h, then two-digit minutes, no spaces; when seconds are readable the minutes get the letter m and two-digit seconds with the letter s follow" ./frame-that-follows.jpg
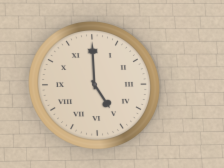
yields 5h00
